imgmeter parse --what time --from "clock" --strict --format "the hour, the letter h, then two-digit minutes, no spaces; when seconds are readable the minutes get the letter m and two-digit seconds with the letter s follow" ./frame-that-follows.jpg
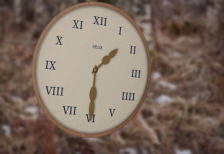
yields 1h30
